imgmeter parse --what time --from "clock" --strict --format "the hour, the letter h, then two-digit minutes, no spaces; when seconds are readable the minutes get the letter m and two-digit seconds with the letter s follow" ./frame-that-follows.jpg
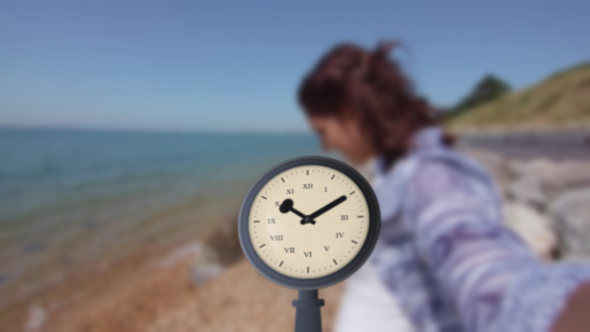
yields 10h10
